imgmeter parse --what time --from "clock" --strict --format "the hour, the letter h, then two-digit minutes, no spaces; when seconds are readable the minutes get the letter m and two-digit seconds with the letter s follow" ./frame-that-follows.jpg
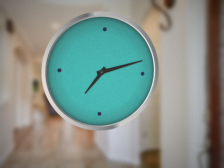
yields 7h12
